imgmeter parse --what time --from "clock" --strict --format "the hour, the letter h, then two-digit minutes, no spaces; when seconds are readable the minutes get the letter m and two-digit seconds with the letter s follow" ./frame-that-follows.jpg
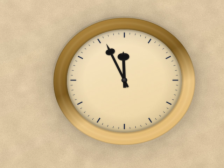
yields 11h56
